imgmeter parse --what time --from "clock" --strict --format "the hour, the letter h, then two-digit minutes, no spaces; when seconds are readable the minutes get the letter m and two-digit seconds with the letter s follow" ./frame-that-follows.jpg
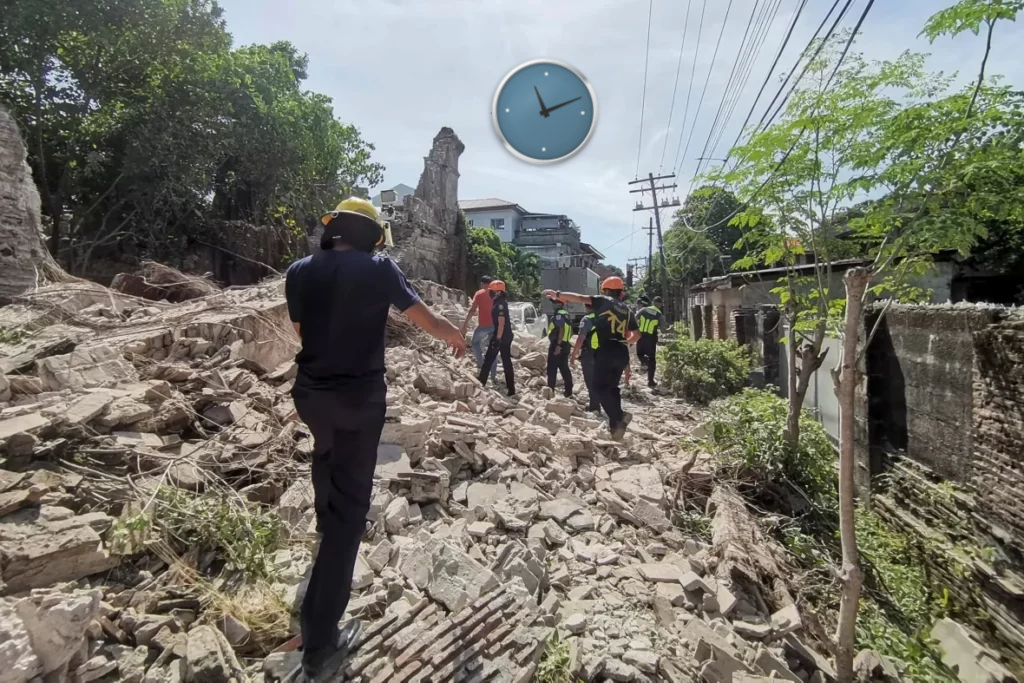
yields 11h11
